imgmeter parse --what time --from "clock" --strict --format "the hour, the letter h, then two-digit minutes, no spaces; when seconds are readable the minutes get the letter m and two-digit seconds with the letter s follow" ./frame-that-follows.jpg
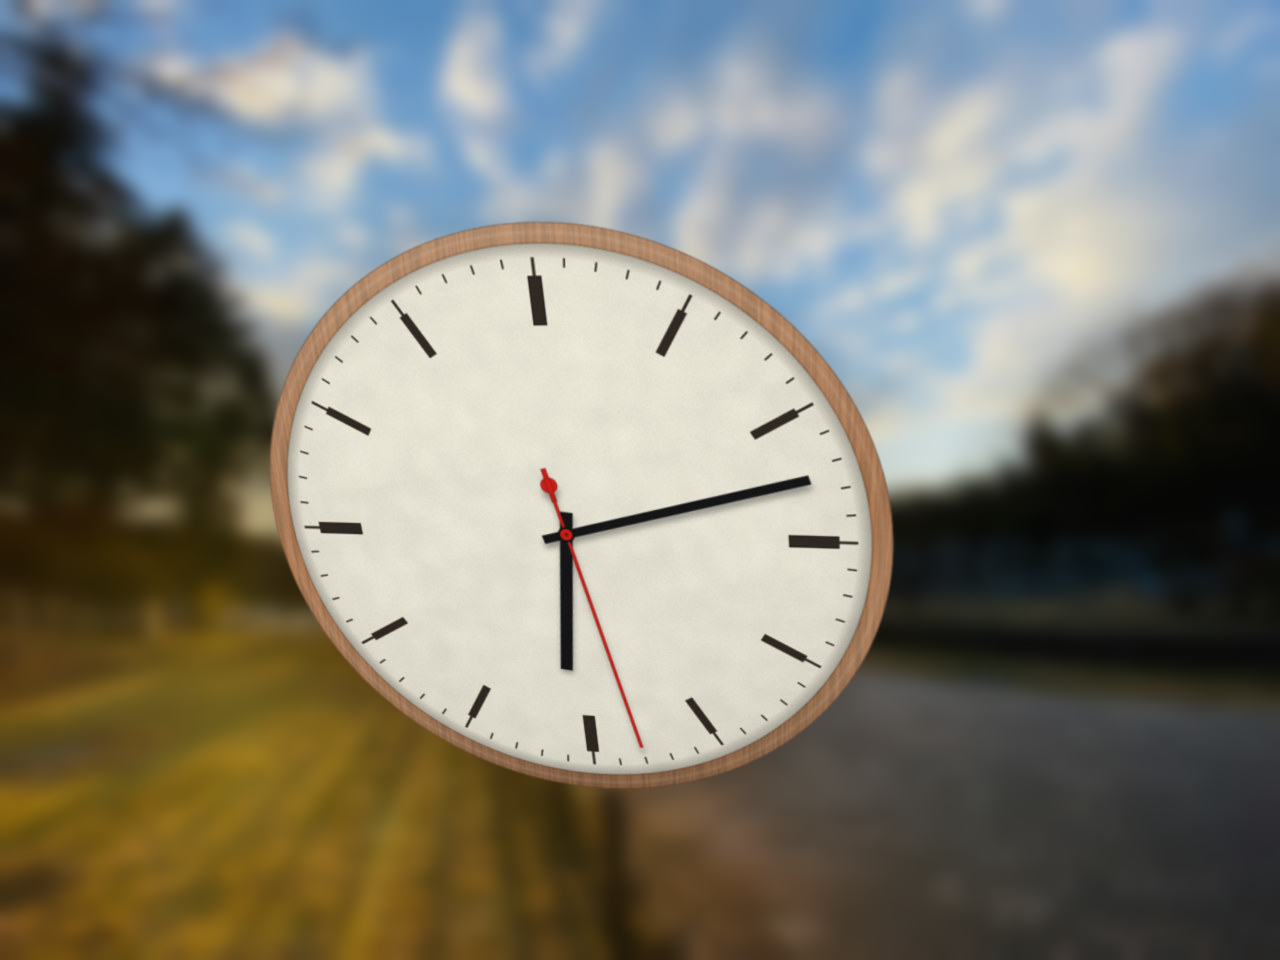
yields 6h12m28s
